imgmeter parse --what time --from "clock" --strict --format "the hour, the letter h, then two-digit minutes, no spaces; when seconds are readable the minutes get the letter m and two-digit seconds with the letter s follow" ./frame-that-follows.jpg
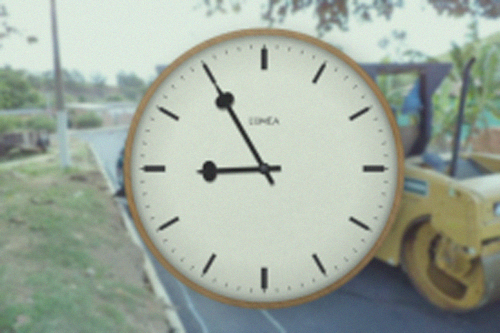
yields 8h55
